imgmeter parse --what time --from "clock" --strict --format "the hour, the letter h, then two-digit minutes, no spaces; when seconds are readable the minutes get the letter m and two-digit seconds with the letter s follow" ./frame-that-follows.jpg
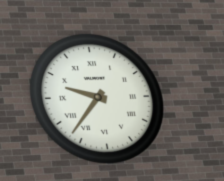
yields 9h37
